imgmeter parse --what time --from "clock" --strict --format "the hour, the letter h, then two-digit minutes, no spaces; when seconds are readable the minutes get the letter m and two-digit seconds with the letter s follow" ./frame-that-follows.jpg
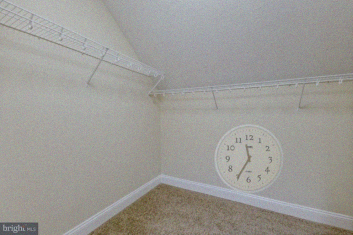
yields 11h35
